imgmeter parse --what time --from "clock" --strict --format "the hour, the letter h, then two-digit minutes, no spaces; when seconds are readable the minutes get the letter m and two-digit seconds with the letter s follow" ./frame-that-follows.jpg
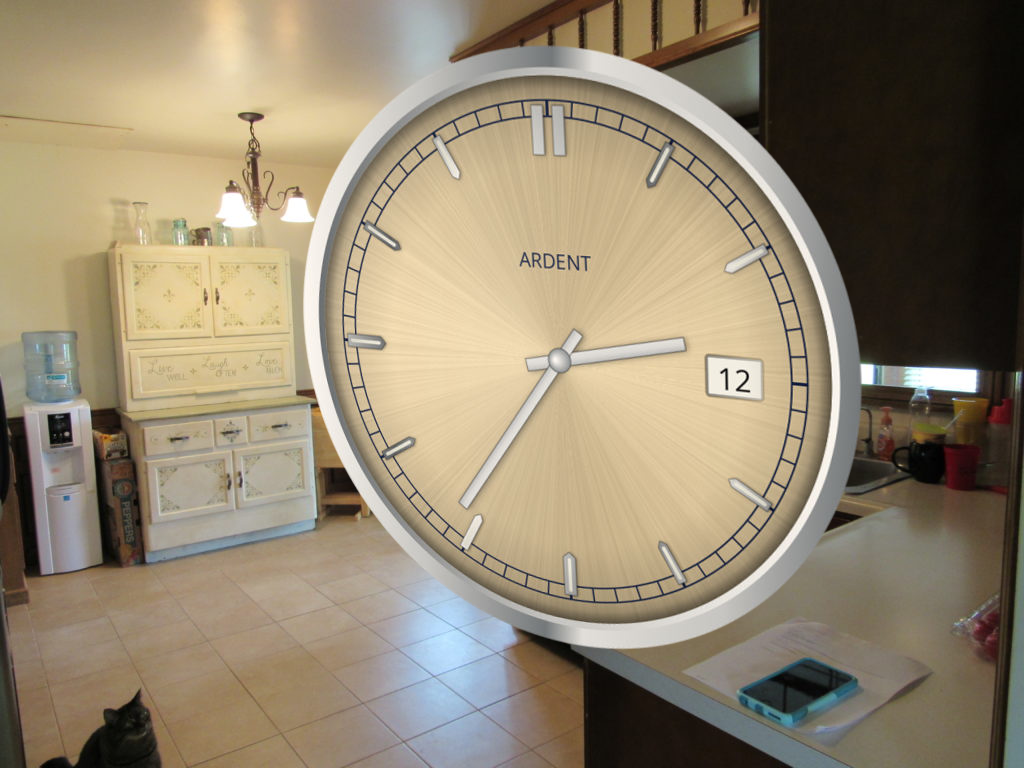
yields 2h36
